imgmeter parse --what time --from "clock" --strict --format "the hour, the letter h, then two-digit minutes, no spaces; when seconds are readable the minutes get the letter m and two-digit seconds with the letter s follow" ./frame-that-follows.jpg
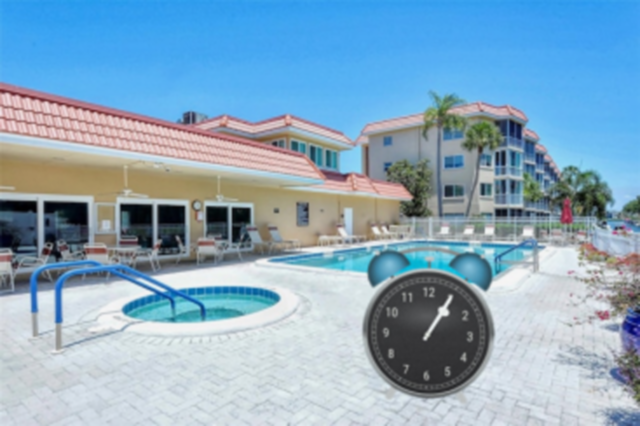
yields 1h05
